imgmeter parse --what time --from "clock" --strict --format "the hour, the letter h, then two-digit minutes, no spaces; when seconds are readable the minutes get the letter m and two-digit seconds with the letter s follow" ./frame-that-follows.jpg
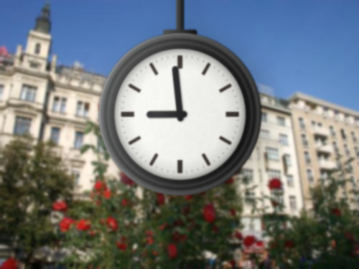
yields 8h59
